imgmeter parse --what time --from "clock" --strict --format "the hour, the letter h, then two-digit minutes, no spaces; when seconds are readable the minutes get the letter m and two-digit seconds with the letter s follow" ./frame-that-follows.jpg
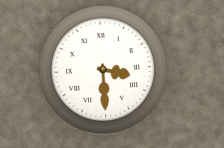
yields 3h30
